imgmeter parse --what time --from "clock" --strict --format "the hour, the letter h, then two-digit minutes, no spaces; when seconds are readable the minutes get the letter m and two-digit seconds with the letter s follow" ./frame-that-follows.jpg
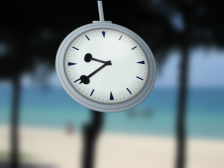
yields 9h39
